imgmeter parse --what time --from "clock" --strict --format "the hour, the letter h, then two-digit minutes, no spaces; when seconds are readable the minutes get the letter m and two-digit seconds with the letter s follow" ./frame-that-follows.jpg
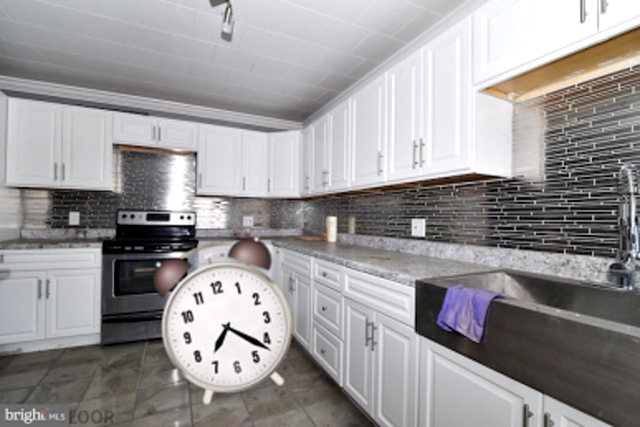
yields 7h22
